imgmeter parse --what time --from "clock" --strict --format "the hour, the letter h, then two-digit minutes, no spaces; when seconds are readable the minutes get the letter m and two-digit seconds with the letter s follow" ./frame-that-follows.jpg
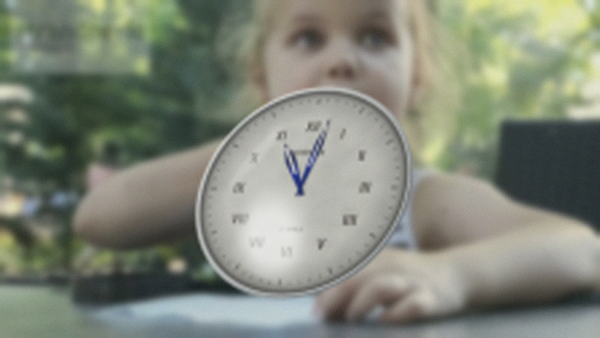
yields 11h02
